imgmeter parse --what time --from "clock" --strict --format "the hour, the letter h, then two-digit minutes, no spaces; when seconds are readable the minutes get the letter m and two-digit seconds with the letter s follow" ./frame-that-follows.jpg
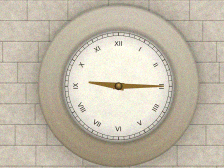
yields 9h15
